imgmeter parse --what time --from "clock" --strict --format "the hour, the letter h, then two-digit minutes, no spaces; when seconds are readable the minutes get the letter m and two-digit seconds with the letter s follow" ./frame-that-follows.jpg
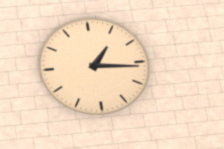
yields 1h16
